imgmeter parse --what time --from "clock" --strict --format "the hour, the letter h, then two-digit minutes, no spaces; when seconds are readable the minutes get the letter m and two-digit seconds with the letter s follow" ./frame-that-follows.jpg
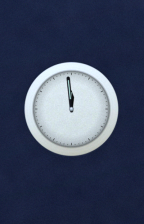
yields 11h59
